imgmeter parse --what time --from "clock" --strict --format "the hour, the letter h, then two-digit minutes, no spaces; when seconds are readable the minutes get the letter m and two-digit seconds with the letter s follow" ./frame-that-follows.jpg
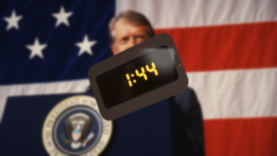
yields 1h44
